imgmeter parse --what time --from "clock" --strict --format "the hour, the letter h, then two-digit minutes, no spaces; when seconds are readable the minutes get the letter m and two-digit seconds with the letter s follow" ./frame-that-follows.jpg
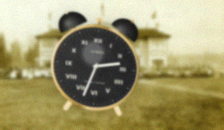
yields 2h33
